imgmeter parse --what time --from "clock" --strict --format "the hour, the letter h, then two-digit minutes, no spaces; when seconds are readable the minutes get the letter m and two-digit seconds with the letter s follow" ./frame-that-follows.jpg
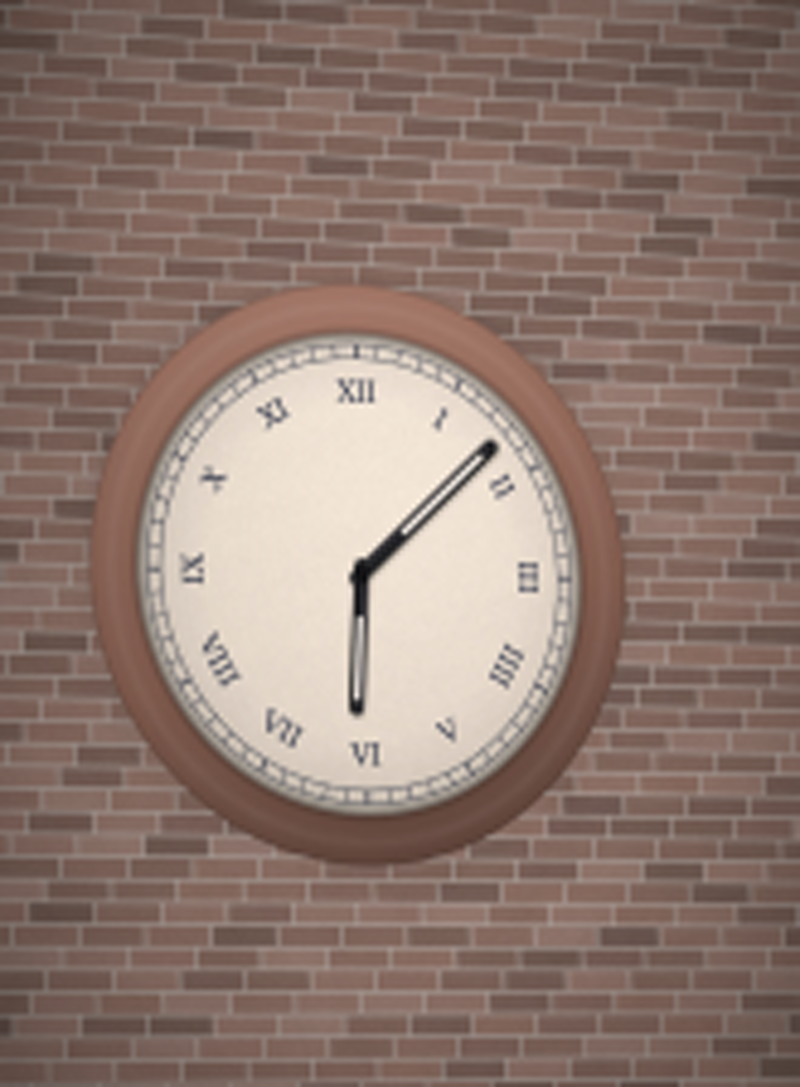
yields 6h08
